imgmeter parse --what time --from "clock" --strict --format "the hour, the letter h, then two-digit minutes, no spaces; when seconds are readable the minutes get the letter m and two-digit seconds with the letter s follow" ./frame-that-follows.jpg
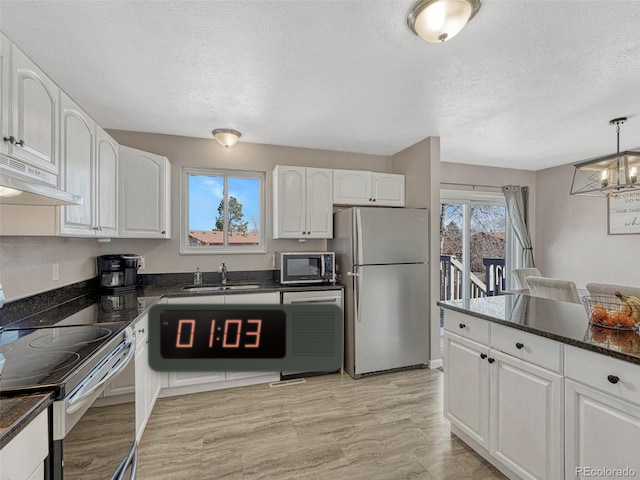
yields 1h03
